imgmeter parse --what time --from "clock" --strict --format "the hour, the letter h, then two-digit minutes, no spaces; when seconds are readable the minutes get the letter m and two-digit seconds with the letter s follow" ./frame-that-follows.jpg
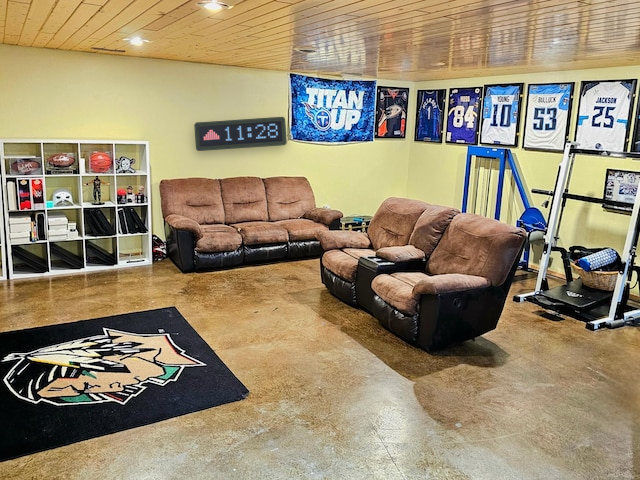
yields 11h28
